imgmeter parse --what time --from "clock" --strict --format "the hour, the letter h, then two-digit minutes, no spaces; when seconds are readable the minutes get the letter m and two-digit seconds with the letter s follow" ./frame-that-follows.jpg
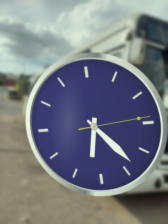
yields 6h23m14s
